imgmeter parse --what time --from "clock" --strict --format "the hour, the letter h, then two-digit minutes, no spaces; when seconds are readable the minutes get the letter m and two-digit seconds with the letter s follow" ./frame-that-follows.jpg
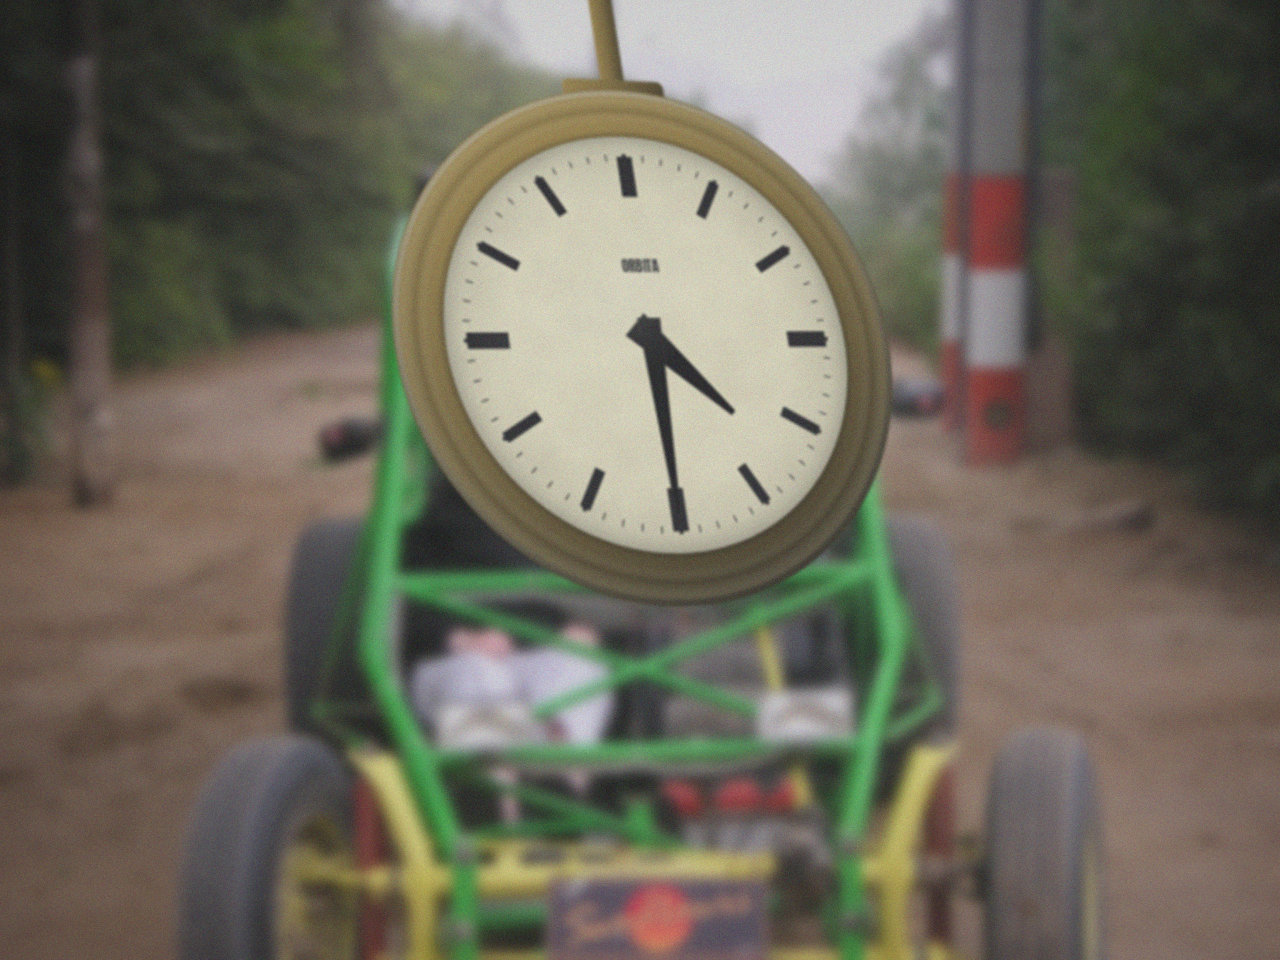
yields 4h30
